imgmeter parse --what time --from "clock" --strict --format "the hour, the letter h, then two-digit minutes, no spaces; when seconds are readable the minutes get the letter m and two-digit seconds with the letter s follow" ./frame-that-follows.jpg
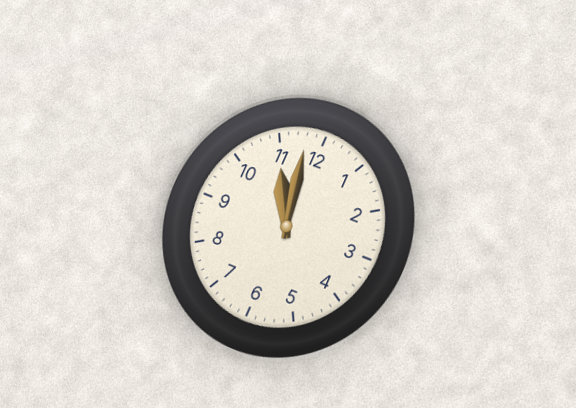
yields 10h58
